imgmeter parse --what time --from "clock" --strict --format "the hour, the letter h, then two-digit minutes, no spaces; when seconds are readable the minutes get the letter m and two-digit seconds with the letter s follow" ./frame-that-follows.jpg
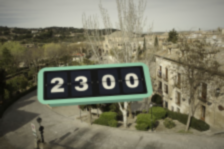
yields 23h00
